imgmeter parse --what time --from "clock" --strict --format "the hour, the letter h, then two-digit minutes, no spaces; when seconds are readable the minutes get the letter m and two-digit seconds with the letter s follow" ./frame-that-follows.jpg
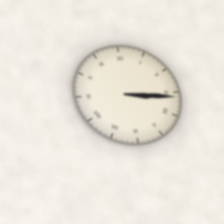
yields 3h16
